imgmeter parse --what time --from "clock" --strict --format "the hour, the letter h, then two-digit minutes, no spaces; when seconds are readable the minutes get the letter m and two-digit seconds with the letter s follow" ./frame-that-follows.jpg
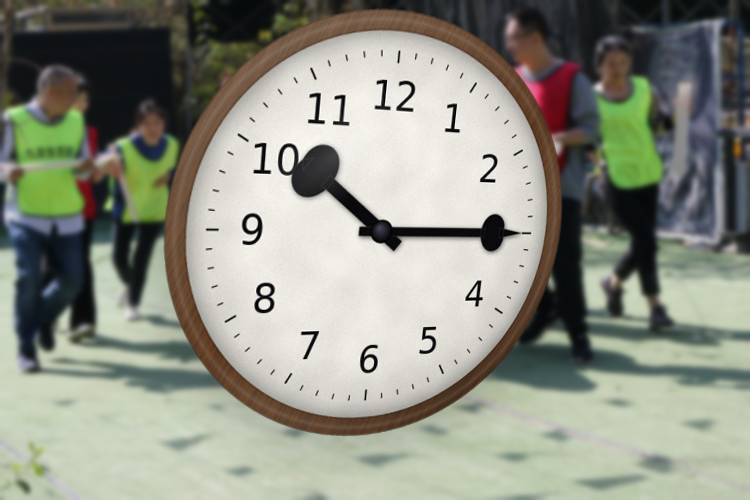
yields 10h15
